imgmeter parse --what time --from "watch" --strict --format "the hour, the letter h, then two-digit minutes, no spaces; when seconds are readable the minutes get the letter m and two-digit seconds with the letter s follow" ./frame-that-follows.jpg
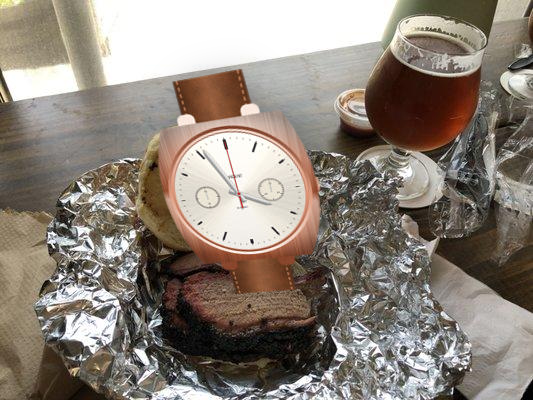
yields 3h56
